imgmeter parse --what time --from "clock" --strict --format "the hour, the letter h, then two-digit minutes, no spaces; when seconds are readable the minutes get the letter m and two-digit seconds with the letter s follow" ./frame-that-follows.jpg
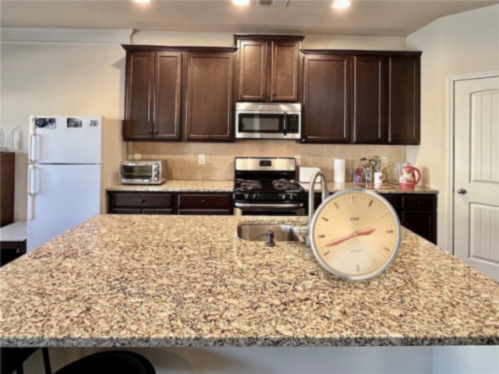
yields 2h42
